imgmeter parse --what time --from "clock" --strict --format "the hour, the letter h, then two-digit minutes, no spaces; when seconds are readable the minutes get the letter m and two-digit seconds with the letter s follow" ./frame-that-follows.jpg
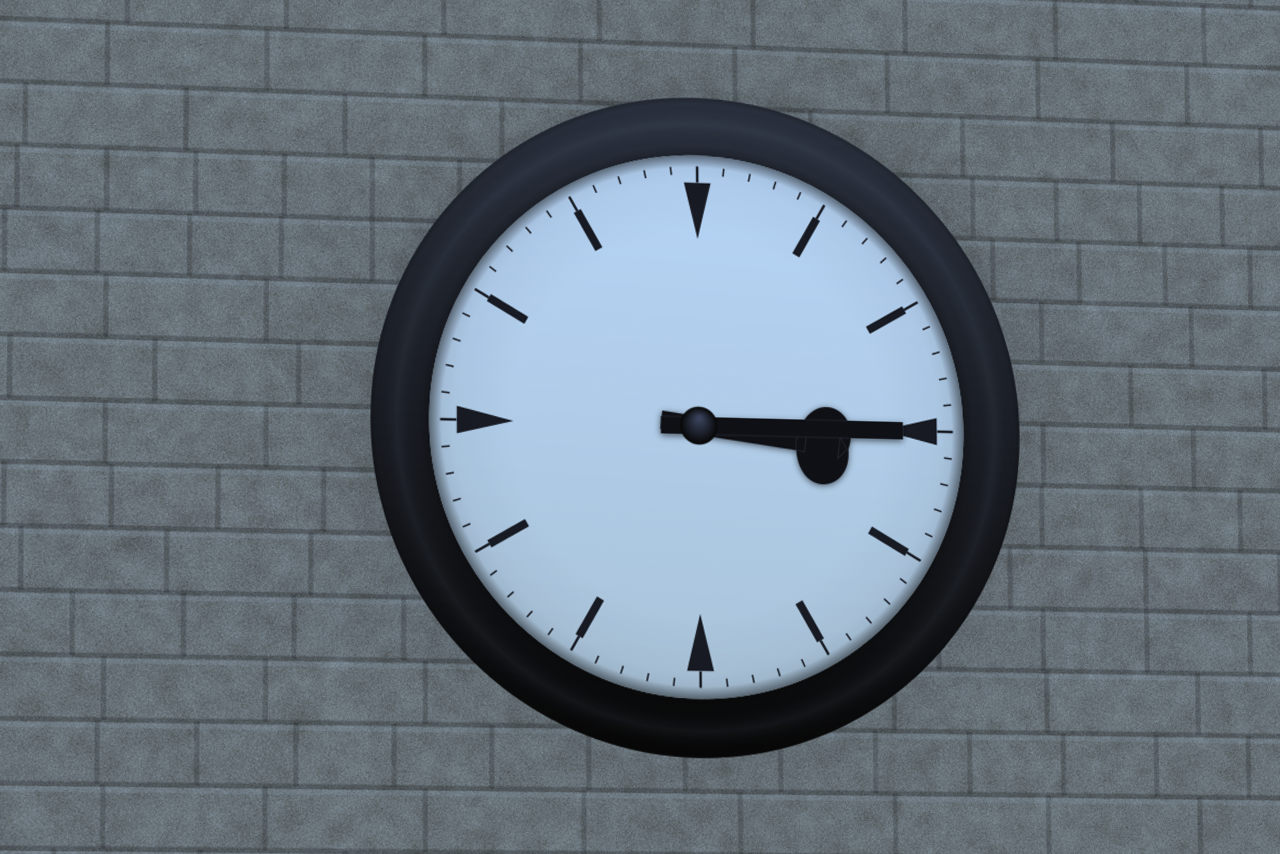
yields 3h15
